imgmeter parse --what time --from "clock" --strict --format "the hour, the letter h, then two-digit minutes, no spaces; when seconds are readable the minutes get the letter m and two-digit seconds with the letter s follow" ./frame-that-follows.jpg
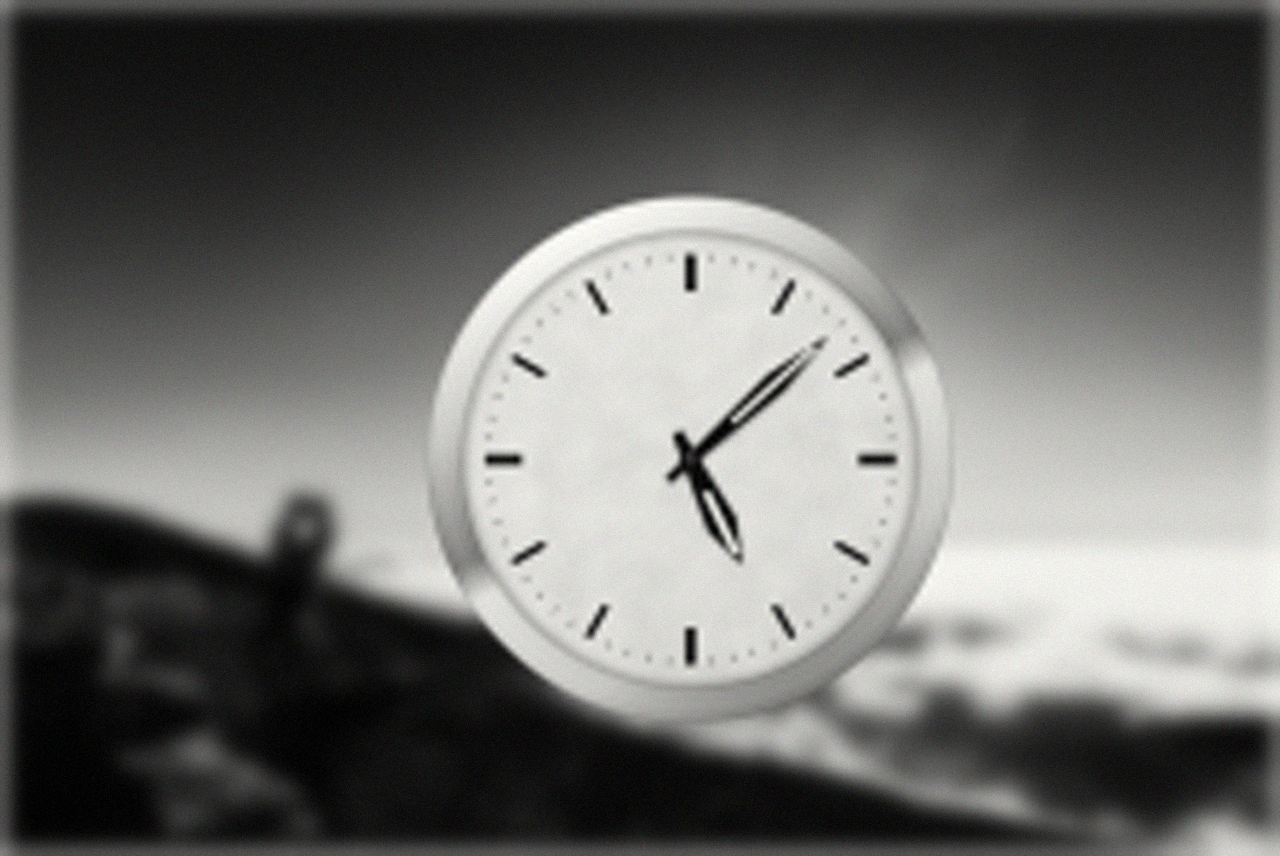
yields 5h08
